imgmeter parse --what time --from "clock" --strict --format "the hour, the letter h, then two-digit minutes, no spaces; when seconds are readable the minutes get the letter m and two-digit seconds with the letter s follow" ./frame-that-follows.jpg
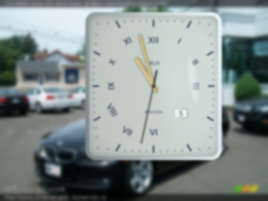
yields 10h57m32s
